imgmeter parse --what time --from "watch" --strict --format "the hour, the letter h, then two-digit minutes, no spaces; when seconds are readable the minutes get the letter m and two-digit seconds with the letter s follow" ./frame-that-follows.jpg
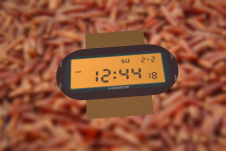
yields 12h44m18s
